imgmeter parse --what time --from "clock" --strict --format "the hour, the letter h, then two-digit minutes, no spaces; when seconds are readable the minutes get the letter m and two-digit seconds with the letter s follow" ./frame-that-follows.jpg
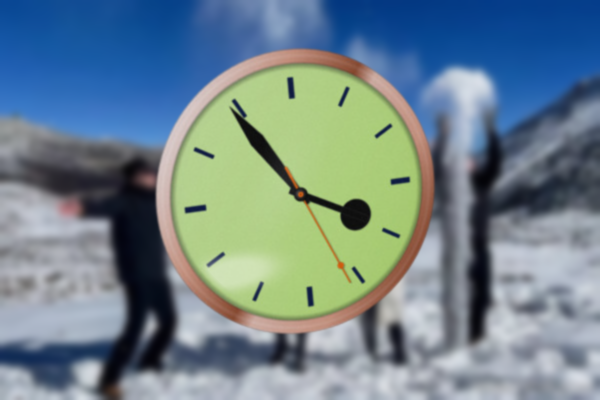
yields 3h54m26s
